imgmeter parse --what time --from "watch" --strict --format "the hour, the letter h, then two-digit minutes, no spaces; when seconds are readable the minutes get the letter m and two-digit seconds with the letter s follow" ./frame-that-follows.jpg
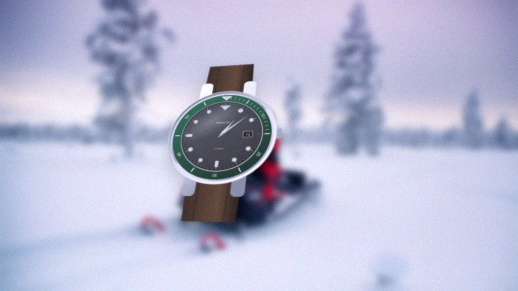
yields 1h08
